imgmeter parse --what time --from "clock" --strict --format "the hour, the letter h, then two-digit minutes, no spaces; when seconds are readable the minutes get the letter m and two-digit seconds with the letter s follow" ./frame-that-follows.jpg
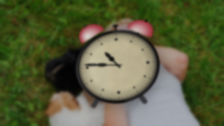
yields 10h46
